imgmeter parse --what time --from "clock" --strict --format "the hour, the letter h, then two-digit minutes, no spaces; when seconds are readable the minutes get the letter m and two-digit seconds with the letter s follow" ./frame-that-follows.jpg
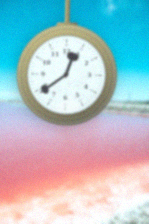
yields 12h39
